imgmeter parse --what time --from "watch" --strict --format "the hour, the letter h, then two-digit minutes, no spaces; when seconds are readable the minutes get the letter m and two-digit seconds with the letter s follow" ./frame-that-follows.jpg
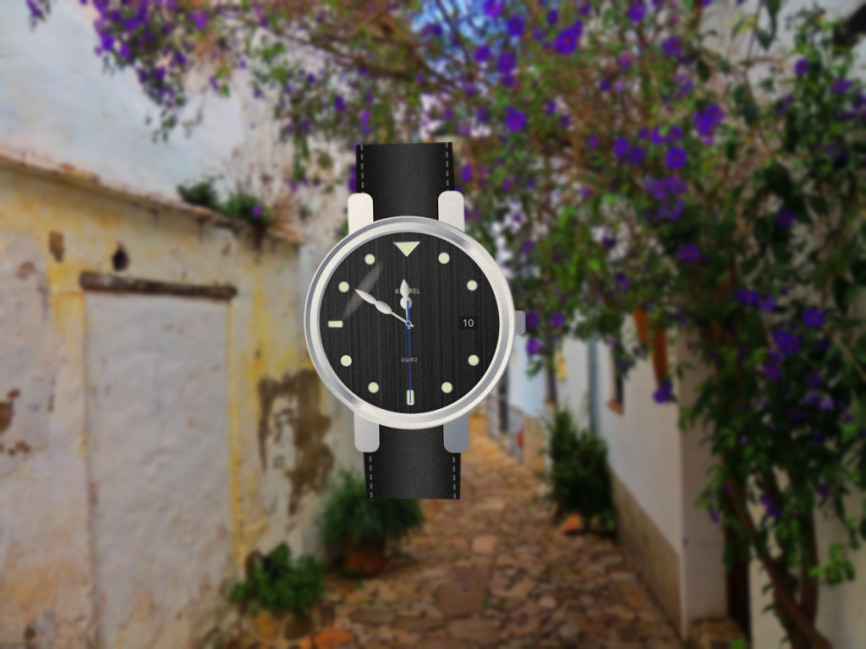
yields 11h50m30s
